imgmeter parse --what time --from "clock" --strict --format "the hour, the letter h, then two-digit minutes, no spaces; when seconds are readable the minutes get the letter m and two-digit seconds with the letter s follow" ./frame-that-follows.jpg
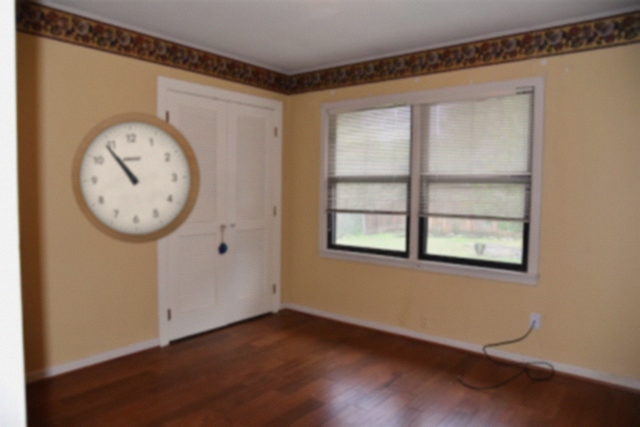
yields 10h54
